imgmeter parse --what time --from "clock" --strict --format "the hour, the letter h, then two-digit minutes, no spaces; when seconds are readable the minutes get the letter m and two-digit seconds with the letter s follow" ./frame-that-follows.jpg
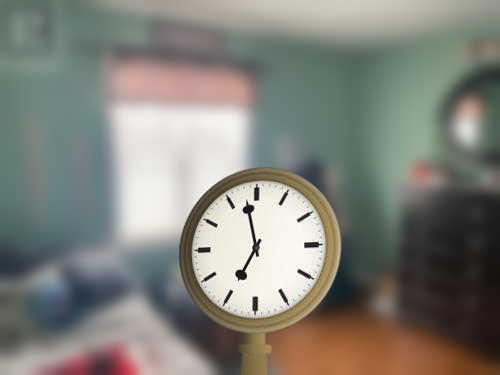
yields 6h58
